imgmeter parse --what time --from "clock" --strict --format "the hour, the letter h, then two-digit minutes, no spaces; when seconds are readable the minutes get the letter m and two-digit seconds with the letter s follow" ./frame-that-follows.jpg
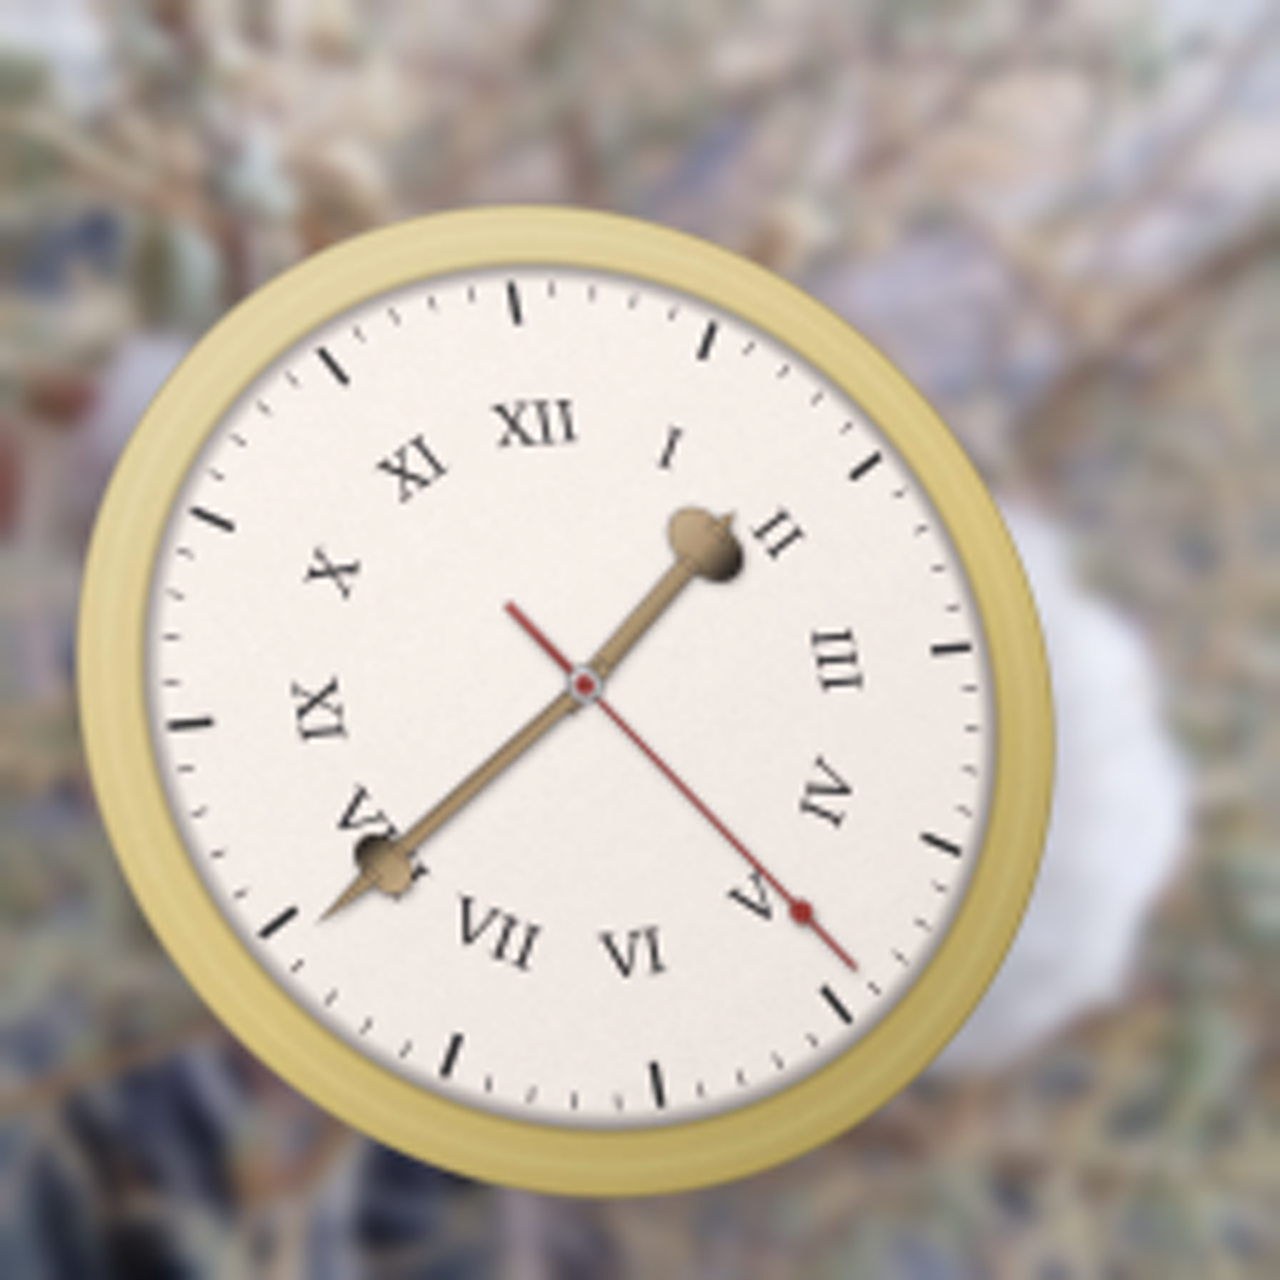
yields 1h39m24s
